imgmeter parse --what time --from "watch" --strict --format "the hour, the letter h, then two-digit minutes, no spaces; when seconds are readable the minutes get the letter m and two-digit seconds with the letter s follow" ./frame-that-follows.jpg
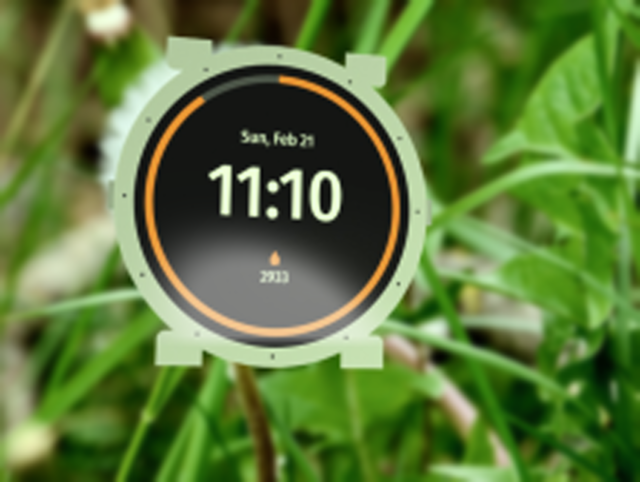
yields 11h10
